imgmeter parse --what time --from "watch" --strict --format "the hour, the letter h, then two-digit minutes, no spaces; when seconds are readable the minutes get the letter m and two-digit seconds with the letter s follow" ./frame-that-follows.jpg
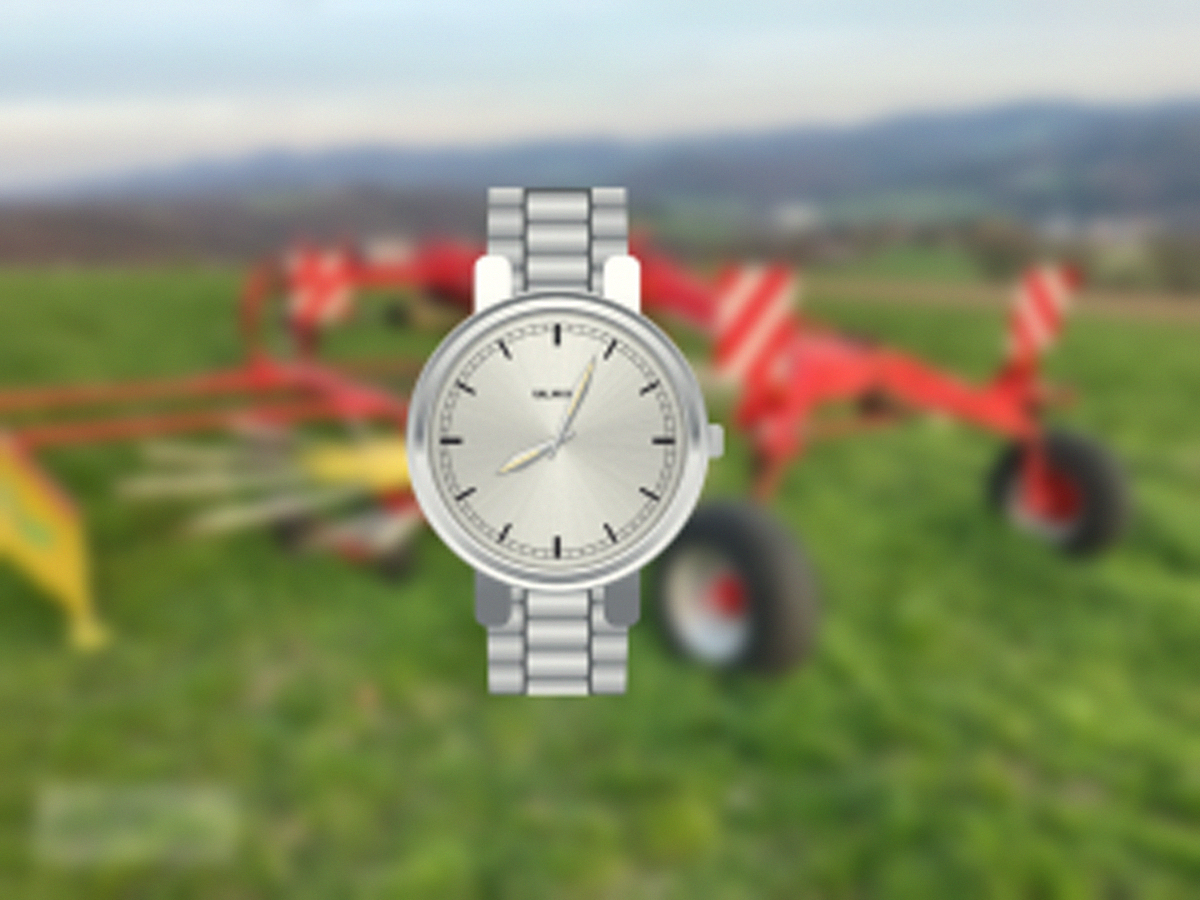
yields 8h04
